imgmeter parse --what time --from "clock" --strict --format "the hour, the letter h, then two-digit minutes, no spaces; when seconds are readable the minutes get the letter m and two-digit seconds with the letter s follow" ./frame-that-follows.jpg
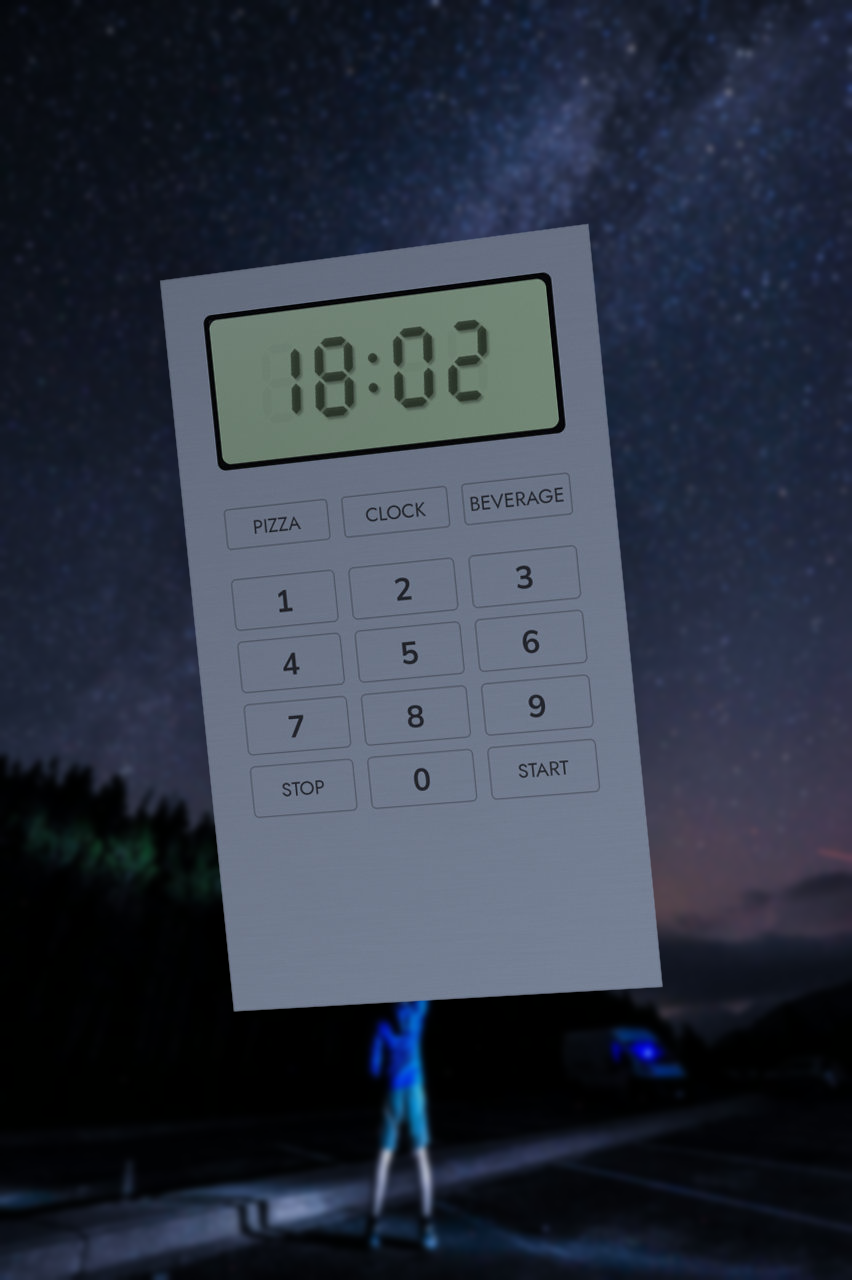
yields 18h02
